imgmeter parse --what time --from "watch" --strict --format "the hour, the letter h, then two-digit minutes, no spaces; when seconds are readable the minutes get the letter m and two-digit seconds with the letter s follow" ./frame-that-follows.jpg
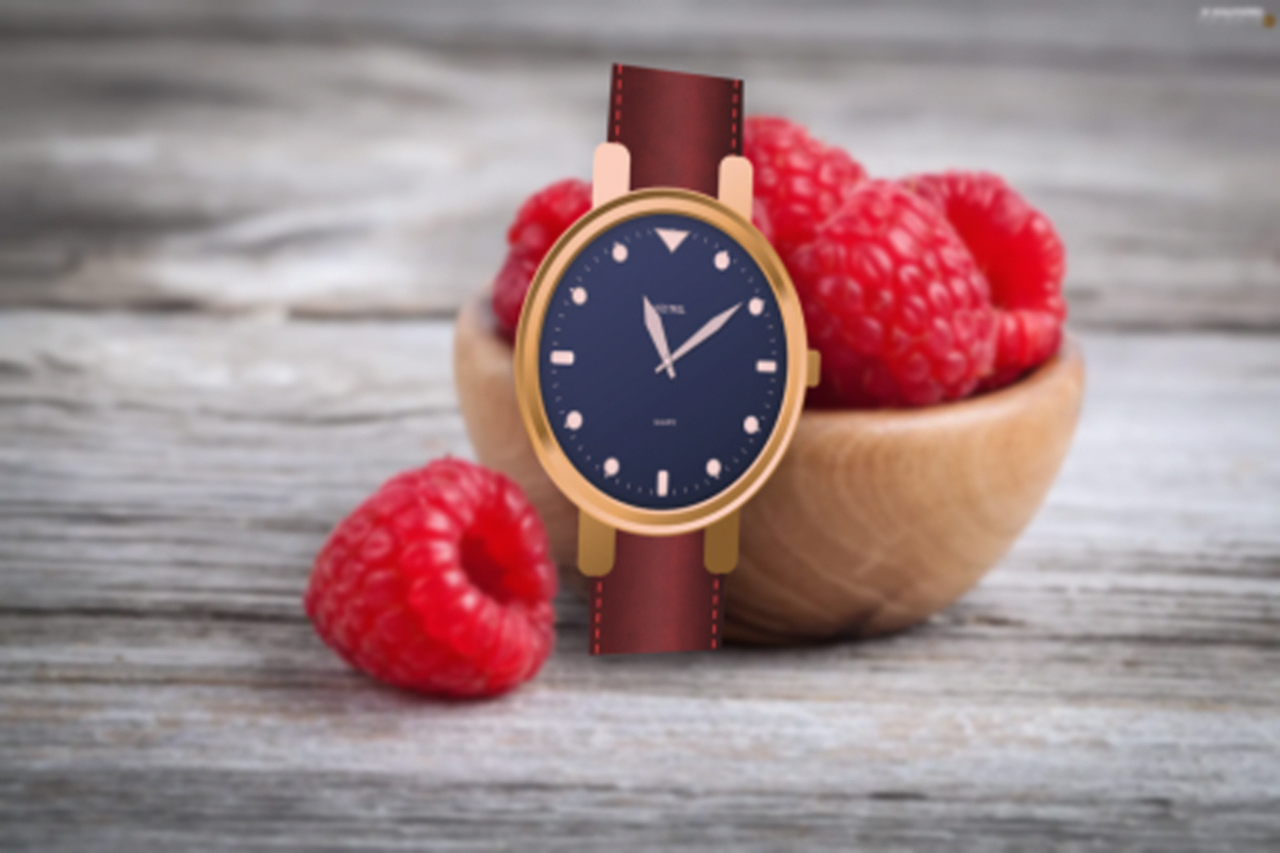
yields 11h09
